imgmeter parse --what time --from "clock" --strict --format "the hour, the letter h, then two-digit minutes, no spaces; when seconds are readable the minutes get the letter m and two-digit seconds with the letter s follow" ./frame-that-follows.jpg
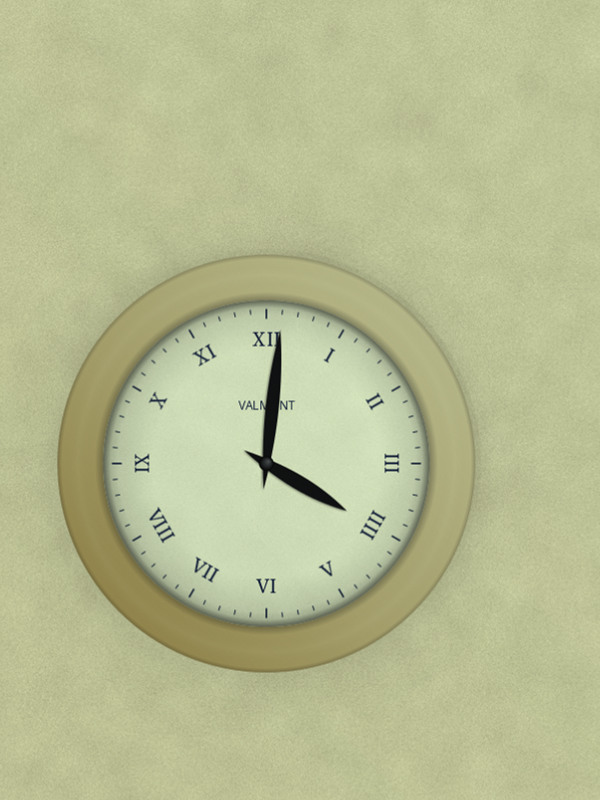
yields 4h01
